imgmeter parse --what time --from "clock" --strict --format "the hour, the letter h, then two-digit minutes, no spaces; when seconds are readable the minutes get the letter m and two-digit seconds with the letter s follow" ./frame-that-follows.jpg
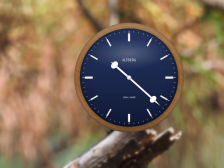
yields 10h22
